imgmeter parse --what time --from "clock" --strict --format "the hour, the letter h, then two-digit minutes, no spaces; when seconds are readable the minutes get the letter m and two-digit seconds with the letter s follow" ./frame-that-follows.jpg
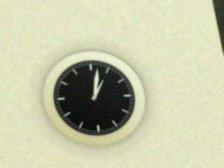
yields 1h02
